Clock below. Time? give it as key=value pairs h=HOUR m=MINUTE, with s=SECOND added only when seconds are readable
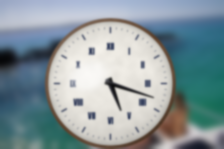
h=5 m=18
